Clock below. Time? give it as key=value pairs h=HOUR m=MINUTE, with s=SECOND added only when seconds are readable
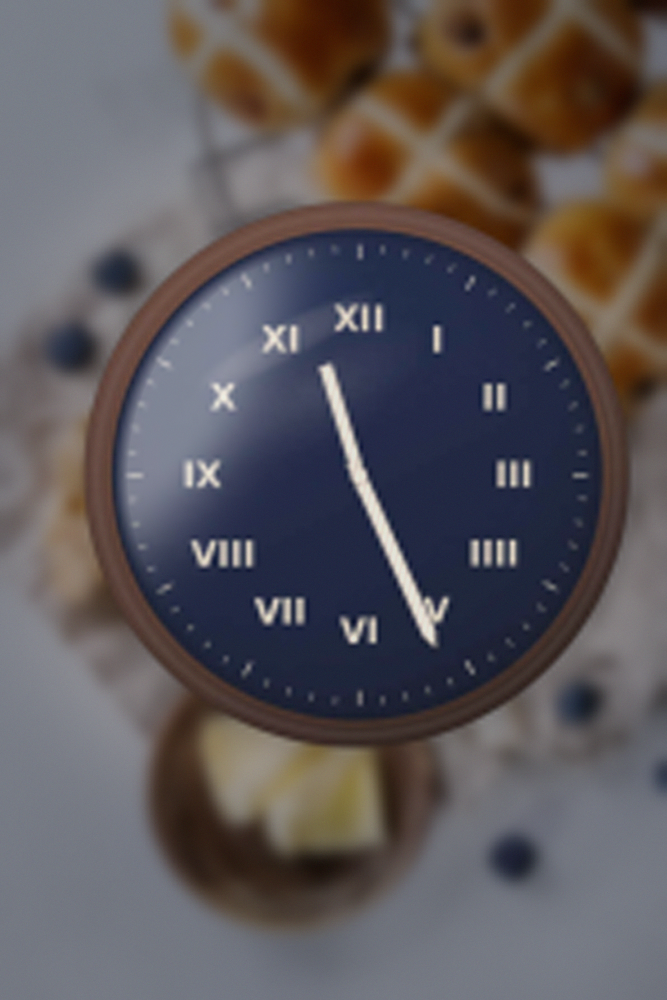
h=11 m=26
